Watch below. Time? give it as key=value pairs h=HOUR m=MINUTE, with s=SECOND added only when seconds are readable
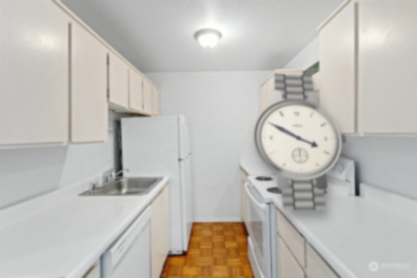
h=3 m=50
